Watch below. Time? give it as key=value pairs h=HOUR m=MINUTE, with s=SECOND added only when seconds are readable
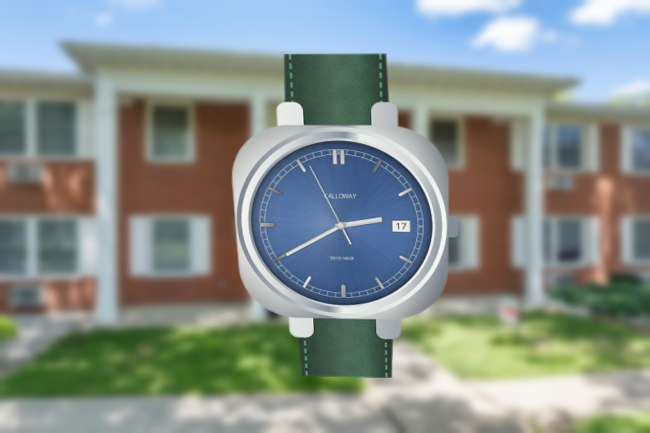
h=2 m=39 s=56
